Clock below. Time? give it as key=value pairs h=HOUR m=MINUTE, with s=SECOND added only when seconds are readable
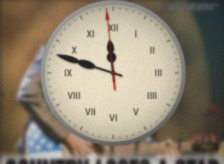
h=11 m=47 s=59
